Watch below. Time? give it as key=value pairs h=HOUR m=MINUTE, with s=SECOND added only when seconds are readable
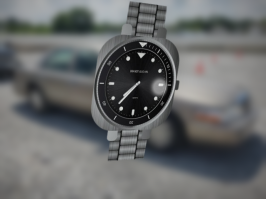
h=7 m=37
